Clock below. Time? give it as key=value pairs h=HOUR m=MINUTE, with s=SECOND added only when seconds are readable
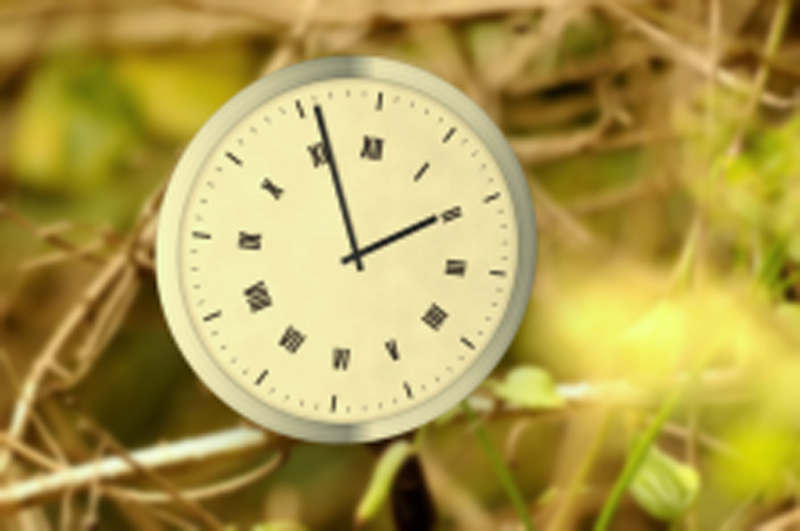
h=1 m=56
